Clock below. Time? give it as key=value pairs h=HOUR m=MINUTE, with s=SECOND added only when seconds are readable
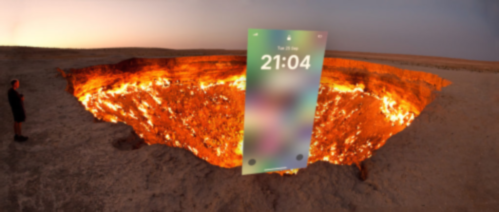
h=21 m=4
